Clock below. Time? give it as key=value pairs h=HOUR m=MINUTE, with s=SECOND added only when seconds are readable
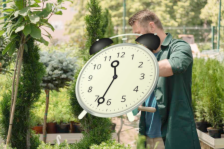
h=11 m=33
